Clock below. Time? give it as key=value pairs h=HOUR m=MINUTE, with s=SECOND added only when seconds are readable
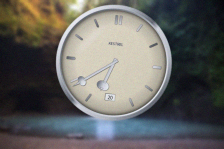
h=6 m=39
